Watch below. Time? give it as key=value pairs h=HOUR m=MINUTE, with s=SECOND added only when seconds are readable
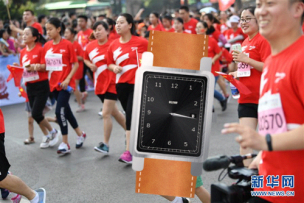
h=3 m=16
